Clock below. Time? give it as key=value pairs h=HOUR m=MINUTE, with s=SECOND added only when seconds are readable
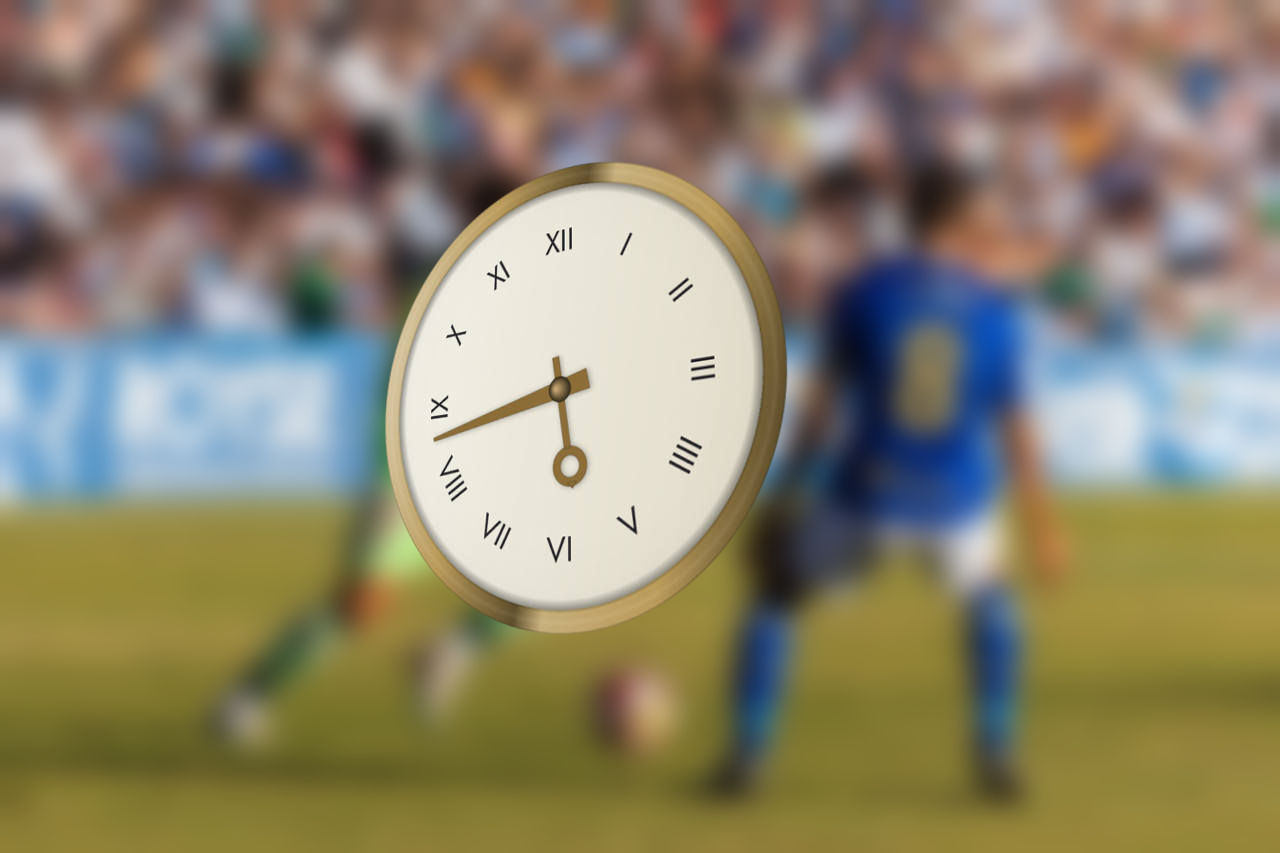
h=5 m=43
